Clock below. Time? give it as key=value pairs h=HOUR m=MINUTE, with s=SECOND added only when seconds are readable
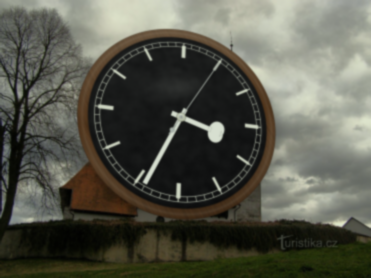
h=3 m=34 s=5
